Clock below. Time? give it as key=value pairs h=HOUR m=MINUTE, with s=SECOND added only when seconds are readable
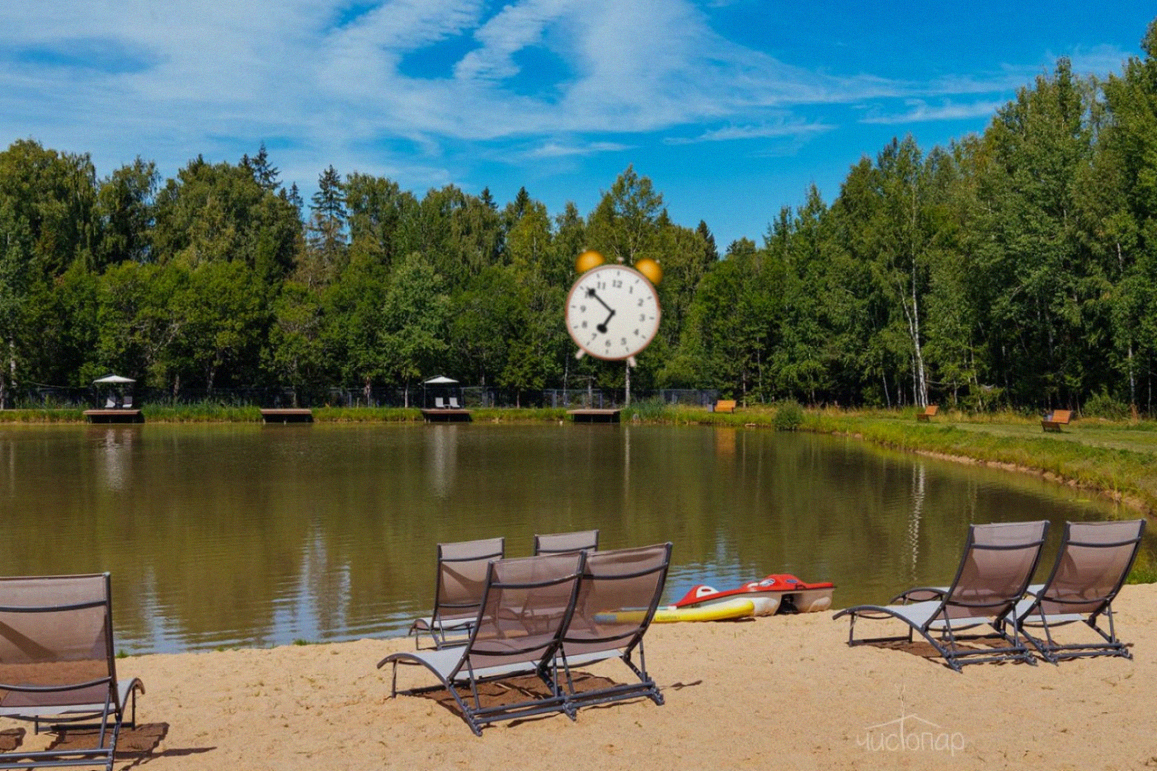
h=6 m=51
